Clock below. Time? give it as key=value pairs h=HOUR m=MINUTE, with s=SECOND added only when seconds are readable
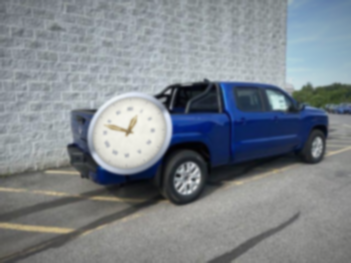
h=12 m=48
